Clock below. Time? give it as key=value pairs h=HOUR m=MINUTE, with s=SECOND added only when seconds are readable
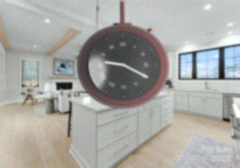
h=9 m=20
